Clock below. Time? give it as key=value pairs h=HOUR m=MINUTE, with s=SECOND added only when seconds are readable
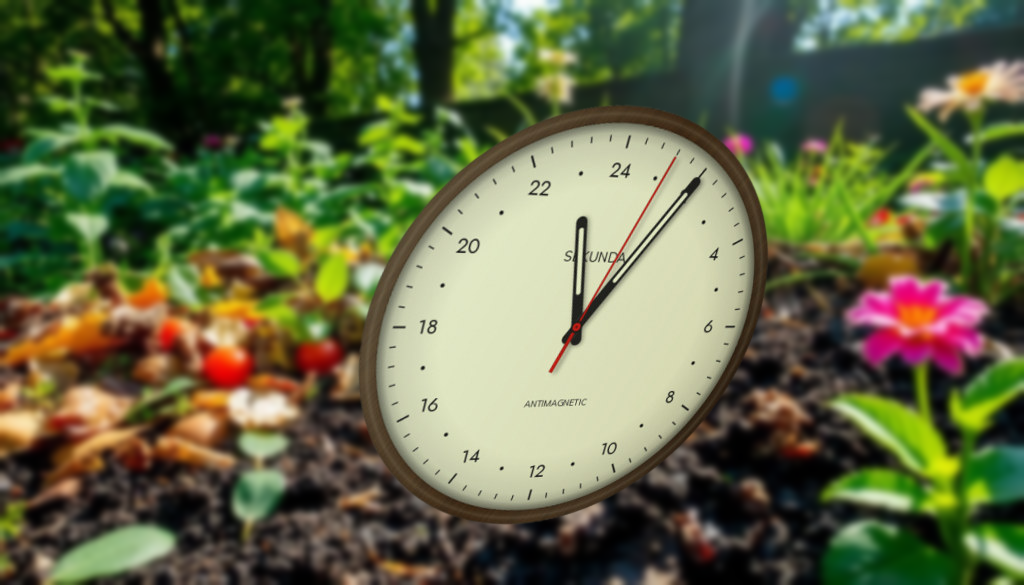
h=23 m=5 s=3
